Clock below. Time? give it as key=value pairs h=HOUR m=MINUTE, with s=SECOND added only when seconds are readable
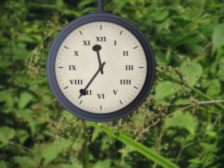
h=11 m=36
